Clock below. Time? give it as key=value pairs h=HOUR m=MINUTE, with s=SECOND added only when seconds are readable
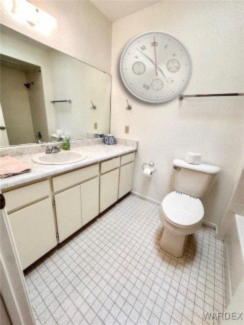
h=4 m=53
